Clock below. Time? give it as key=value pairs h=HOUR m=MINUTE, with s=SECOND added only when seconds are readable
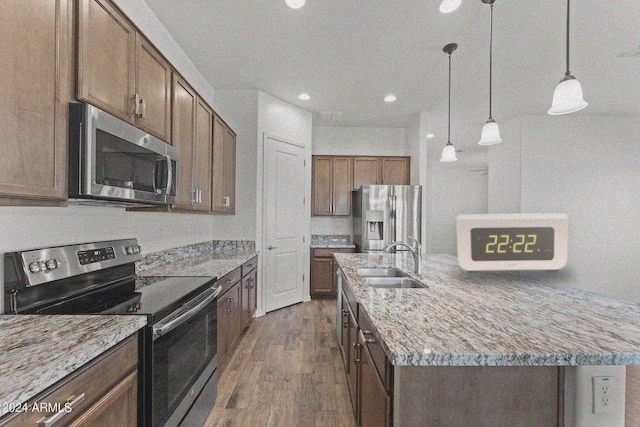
h=22 m=22
